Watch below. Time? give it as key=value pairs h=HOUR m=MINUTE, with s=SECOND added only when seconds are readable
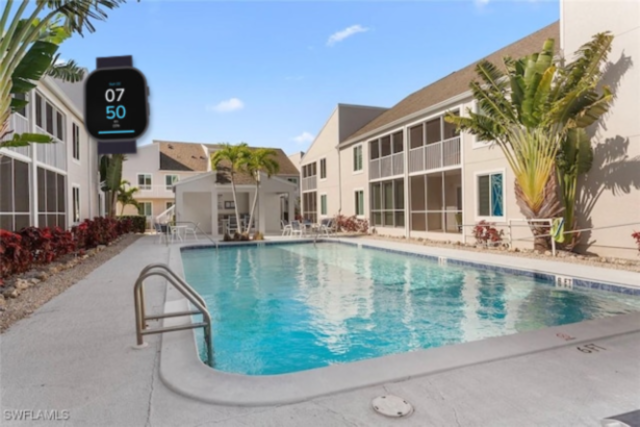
h=7 m=50
